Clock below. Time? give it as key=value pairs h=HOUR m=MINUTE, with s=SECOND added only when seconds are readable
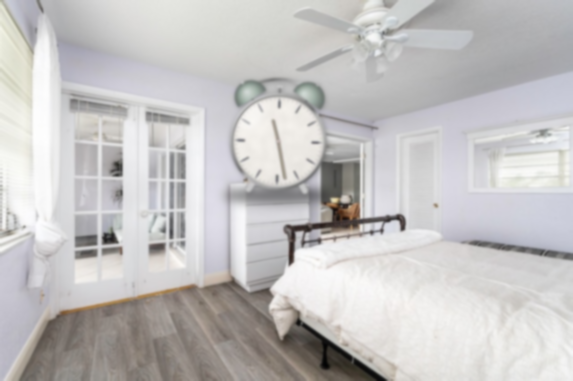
h=11 m=28
